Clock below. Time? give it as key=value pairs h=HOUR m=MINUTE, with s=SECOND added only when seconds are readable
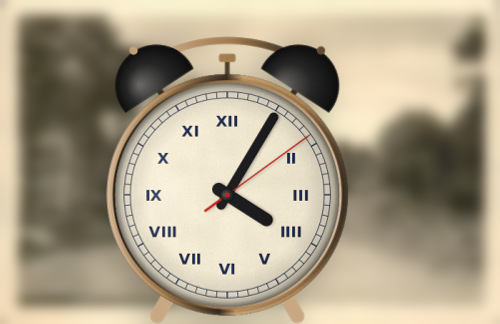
h=4 m=5 s=9
